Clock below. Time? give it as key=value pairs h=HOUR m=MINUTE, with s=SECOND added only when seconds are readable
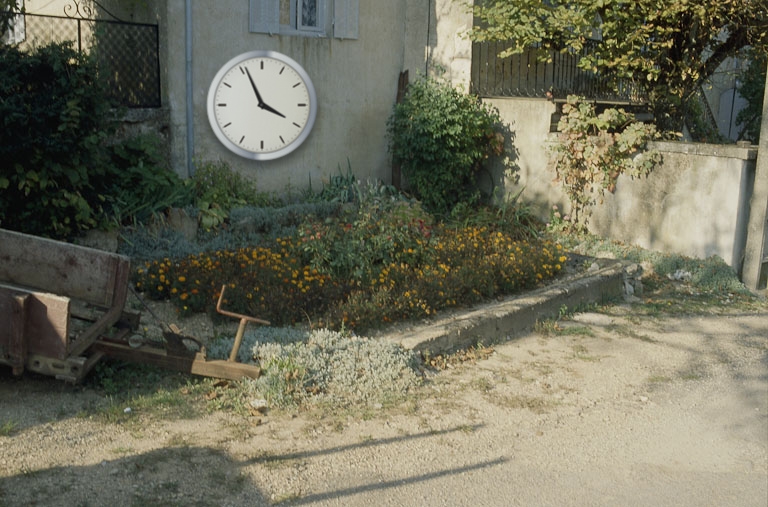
h=3 m=56
